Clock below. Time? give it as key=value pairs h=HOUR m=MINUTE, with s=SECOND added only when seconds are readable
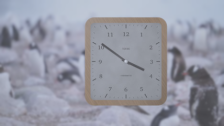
h=3 m=51
